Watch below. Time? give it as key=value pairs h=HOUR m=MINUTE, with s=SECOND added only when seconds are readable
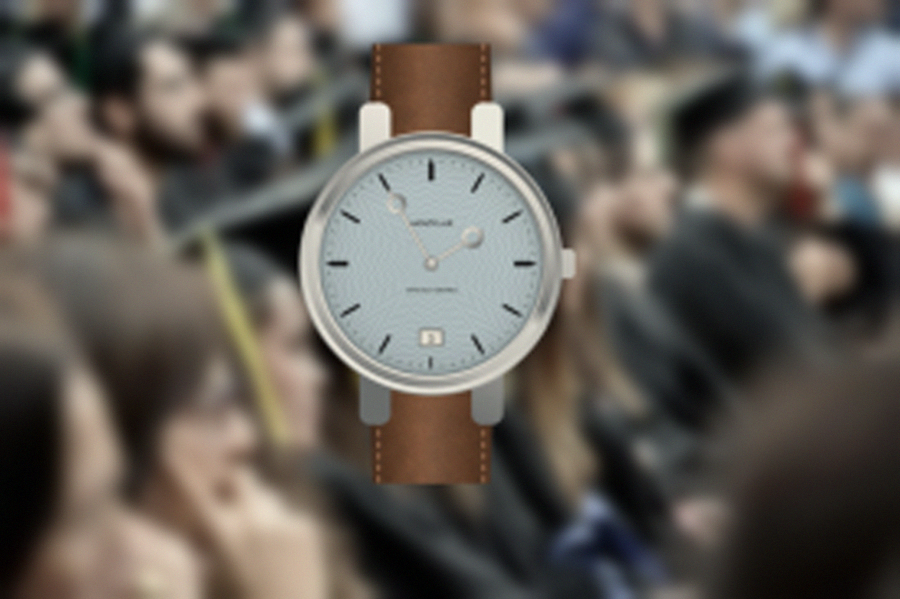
h=1 m=55
